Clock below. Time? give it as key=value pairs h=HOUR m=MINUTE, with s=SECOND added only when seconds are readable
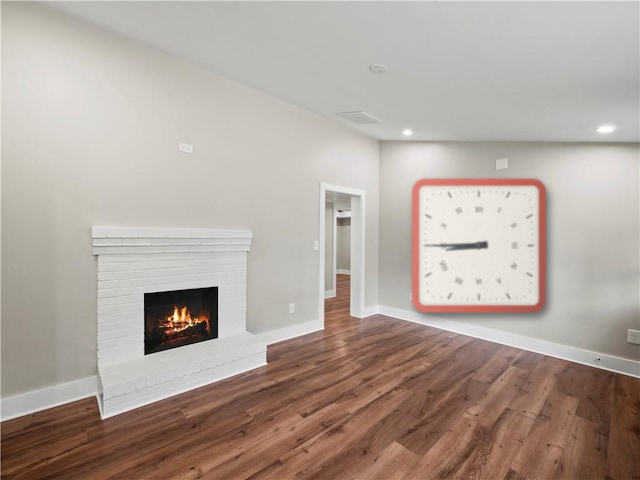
h=8 m=45
